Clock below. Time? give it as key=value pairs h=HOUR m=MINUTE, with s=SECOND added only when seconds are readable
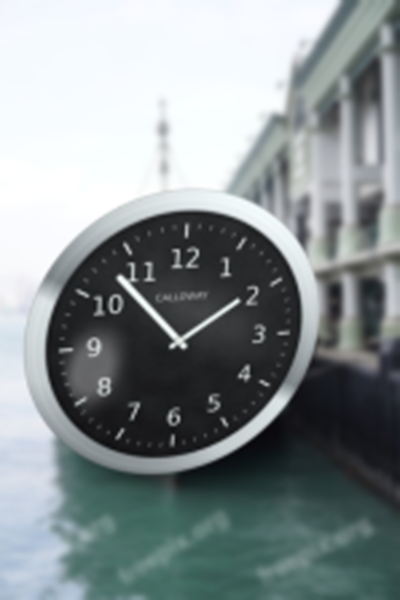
h=1 m=53
